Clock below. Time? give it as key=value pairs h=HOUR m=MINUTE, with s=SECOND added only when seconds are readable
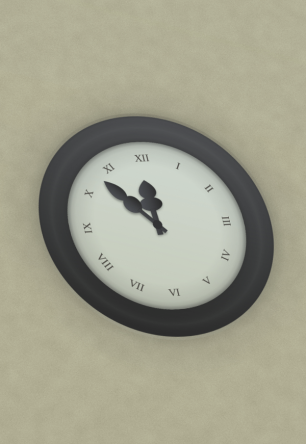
h=11 m=53
